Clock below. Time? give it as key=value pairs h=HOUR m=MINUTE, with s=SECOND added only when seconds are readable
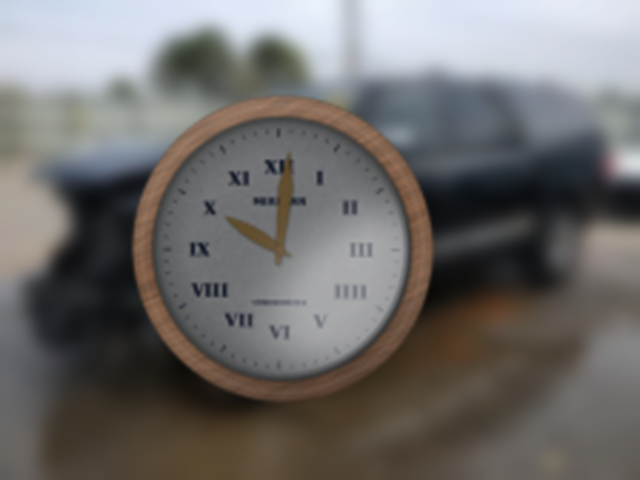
h=10 m=1
